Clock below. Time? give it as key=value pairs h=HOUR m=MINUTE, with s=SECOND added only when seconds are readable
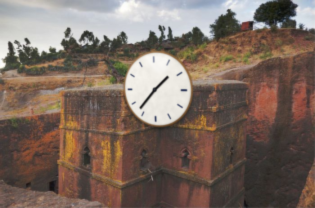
h=1 m=37
